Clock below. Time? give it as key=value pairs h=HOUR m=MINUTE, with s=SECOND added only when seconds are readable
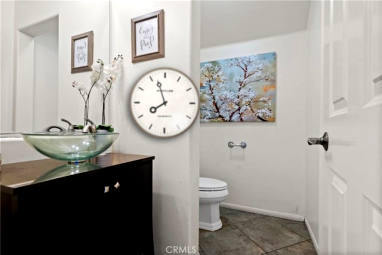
h=7 m=57
